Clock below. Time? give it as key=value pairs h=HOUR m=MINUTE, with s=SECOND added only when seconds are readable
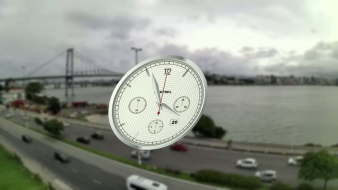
h=3 m=56
